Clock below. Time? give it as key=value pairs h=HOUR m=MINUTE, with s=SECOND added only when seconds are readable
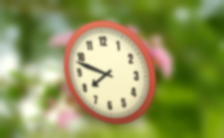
h=7 m=48
